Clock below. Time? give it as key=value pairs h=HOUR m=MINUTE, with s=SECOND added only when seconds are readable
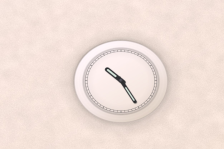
h=10 m=25
